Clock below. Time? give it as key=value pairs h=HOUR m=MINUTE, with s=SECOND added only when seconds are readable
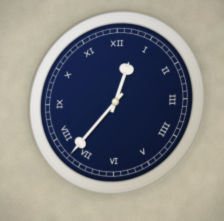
h=12 m=37
